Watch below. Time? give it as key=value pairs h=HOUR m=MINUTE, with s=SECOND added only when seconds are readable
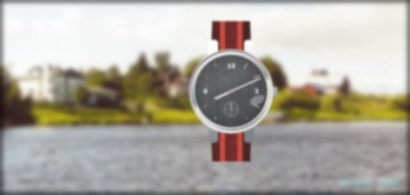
h=8 m=11
